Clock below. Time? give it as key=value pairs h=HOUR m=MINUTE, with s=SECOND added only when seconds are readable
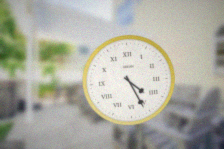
h=4 m=26
